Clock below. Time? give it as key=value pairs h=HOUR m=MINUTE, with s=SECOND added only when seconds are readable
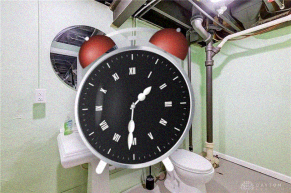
h=1 m=31
